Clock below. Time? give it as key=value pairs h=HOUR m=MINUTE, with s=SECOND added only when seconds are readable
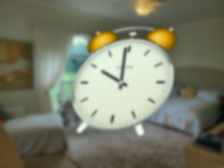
h=9 m=59
